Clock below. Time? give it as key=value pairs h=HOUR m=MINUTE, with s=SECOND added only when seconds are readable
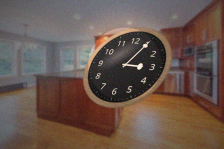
h=3 m=5
